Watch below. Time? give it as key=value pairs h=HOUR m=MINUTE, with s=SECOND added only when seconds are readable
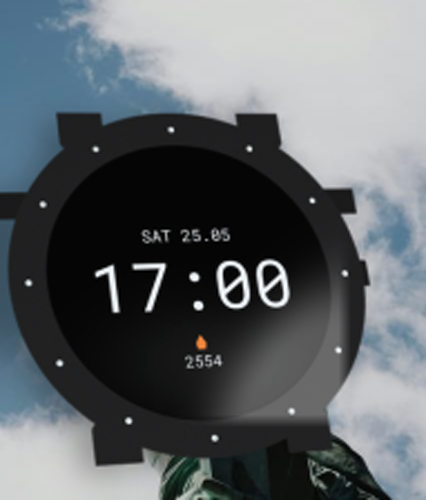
h=17 m=0
